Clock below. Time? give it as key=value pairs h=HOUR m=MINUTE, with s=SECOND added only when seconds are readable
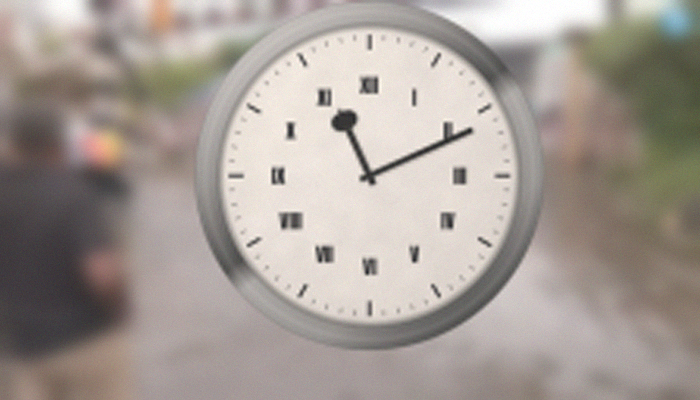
h=11 m=11
